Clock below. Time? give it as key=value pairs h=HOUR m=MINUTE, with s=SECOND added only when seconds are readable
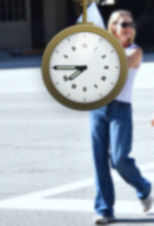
h=7 m=45
